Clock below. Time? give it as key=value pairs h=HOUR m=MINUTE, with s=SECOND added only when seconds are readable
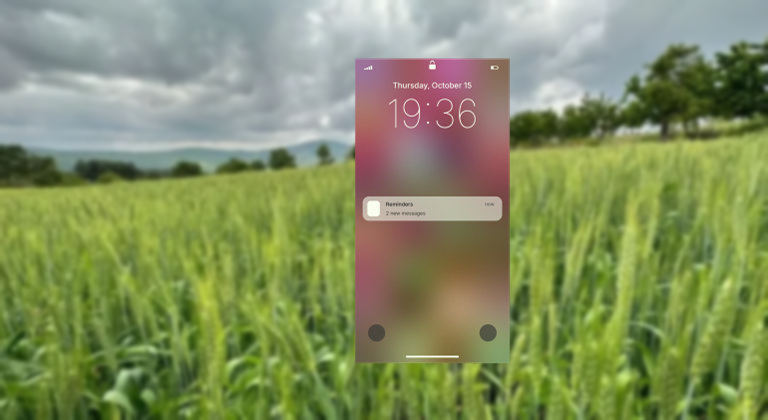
h=19 m=36
